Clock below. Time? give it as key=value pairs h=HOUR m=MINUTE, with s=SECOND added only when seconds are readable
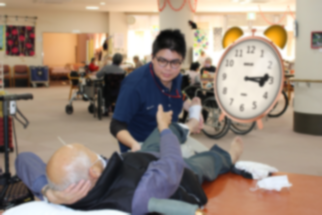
h=3 m=14
